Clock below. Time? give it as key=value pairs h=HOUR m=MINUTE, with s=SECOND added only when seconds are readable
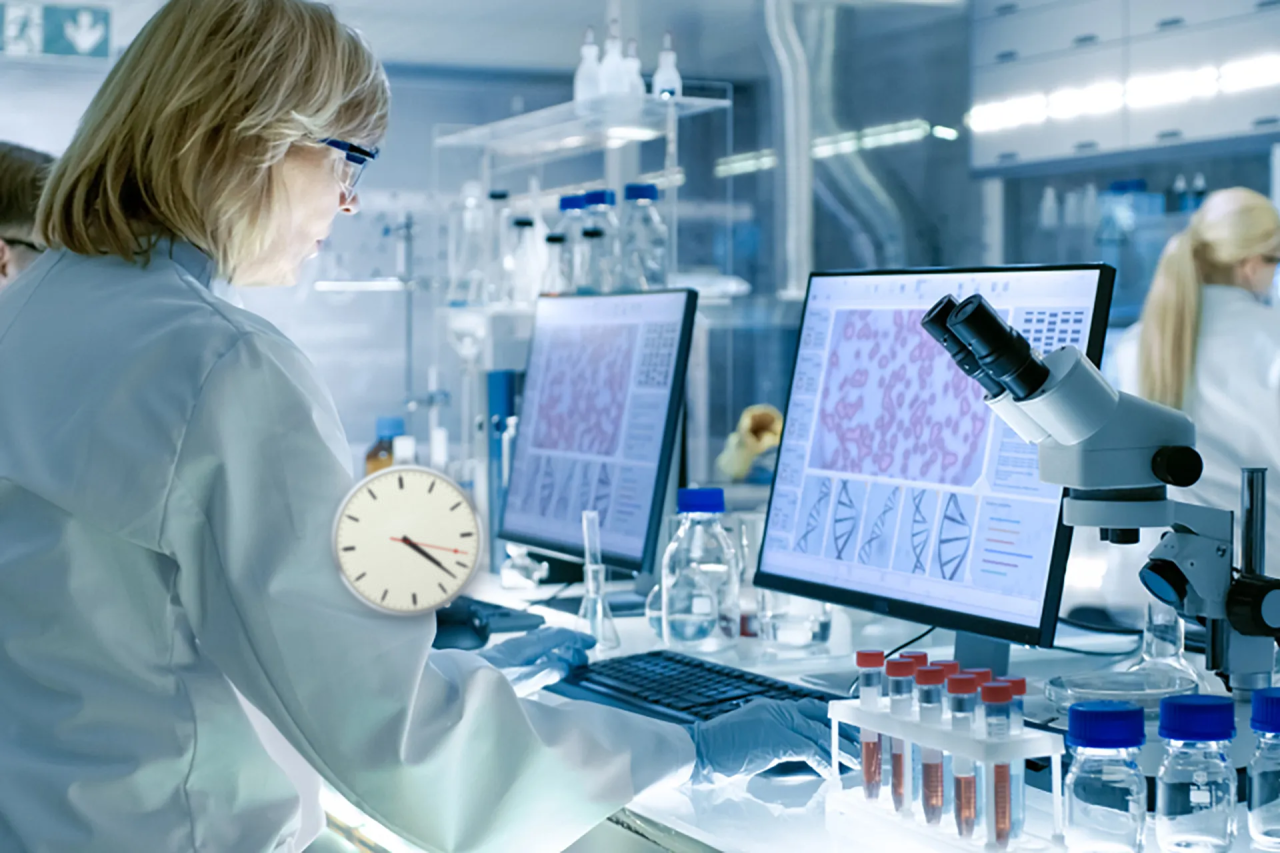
h=4 m=22 s=18
